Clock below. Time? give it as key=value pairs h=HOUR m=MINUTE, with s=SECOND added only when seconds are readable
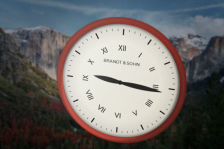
h=9 m=16
